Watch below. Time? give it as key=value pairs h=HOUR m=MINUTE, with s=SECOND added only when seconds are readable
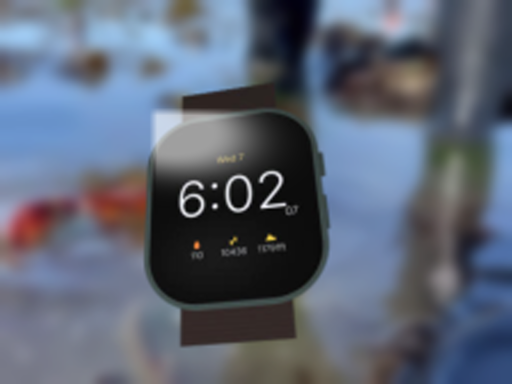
h=6 m=2
